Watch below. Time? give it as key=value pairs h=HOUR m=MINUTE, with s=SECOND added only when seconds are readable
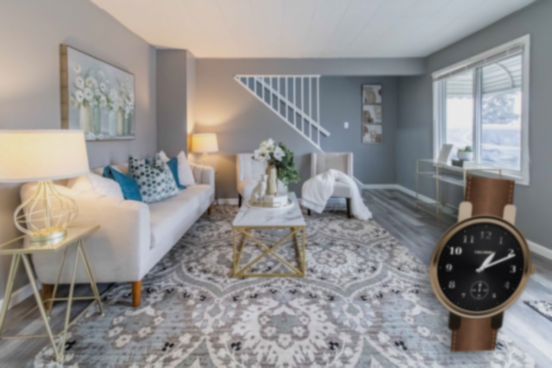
h=1 m=11
